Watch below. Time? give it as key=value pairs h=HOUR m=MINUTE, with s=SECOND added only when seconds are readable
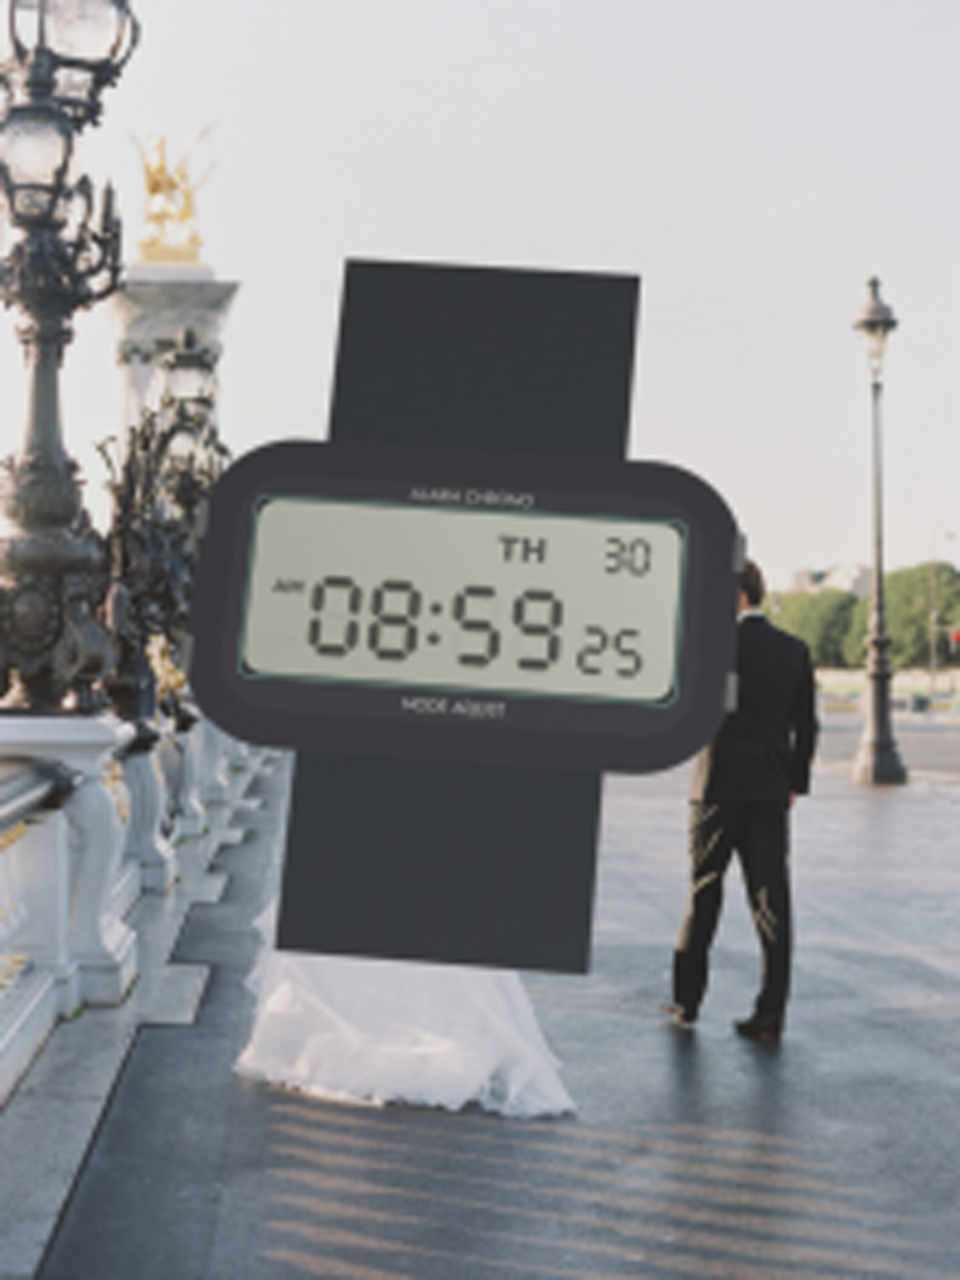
h=8 m=59 s=25
